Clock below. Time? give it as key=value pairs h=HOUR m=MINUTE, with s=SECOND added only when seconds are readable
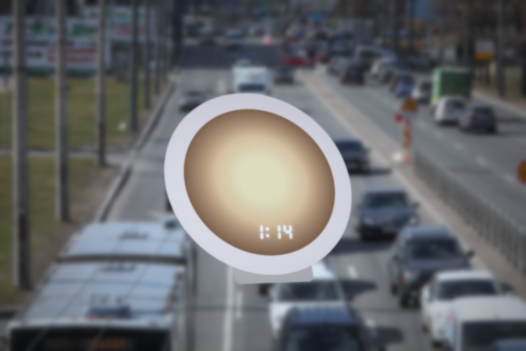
h=1 m=14
